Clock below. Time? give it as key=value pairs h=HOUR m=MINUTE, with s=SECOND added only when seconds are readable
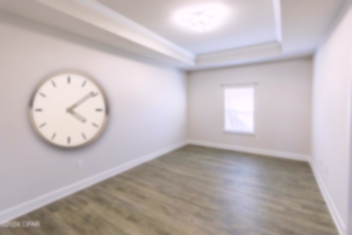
h=4 m=9
